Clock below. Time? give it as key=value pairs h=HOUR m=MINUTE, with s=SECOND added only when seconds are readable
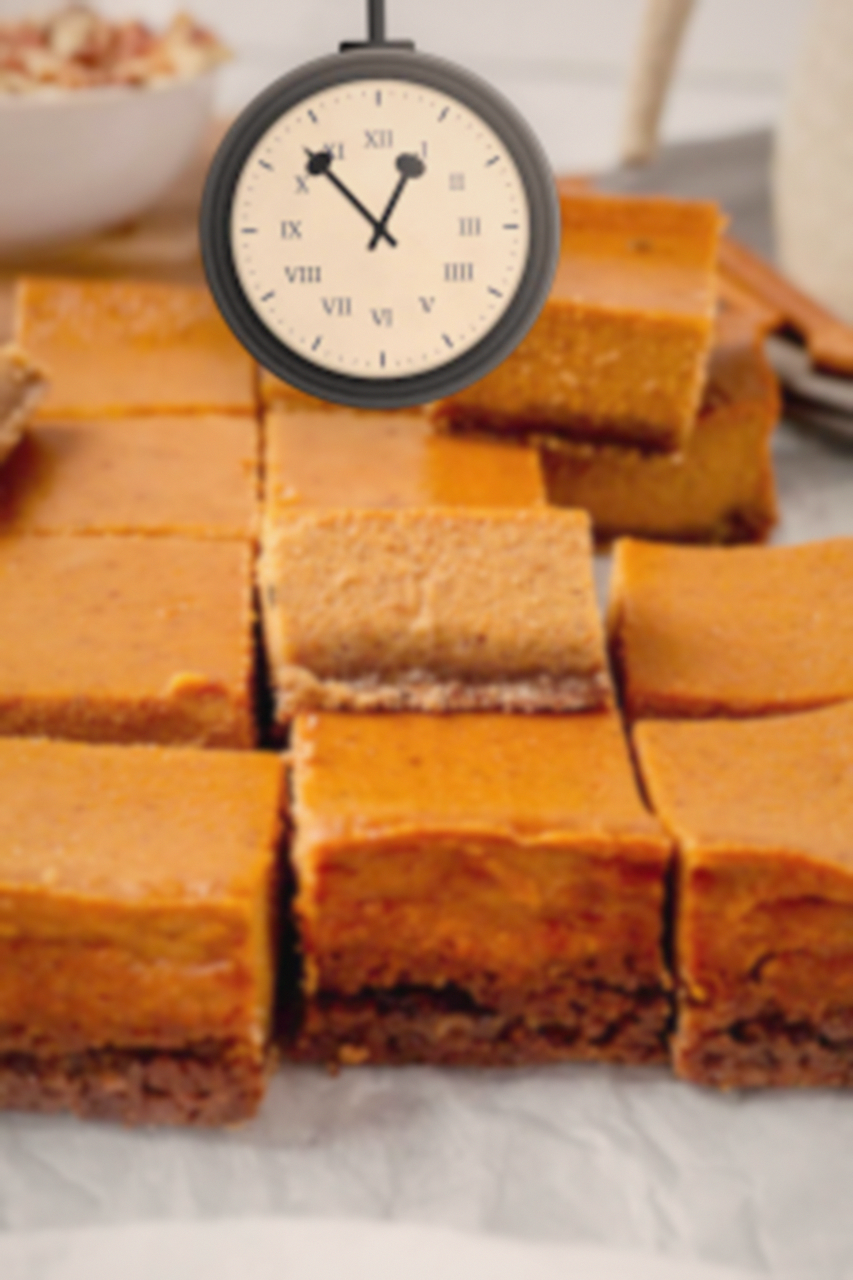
h=12 m=53
